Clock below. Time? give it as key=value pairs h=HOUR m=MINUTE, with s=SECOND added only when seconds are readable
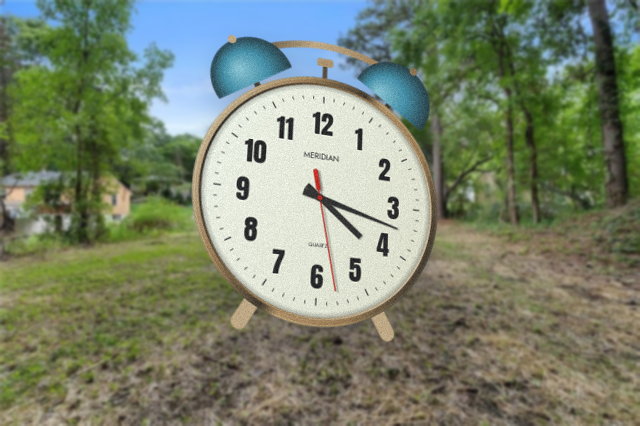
h=4 m=17 s=28
